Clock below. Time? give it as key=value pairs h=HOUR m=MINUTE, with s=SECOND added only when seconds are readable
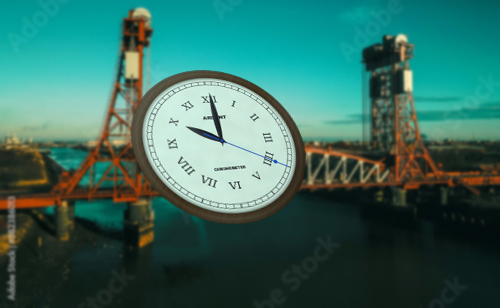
h=10 m=0 s=20
